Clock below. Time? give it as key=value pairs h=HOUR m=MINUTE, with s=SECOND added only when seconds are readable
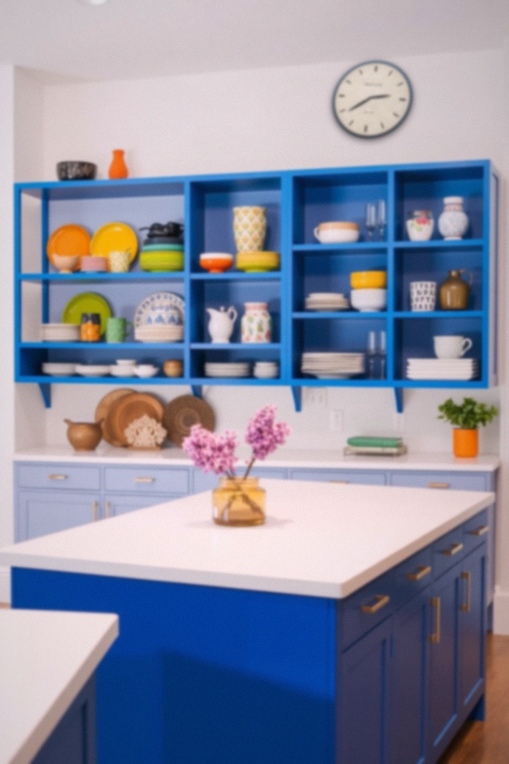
h=2 m=39
